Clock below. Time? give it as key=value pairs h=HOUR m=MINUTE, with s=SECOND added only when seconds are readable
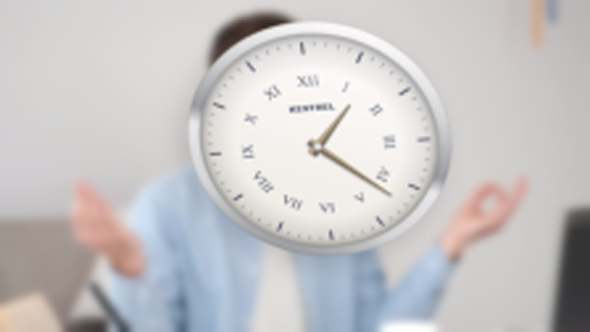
h=1 m=22
